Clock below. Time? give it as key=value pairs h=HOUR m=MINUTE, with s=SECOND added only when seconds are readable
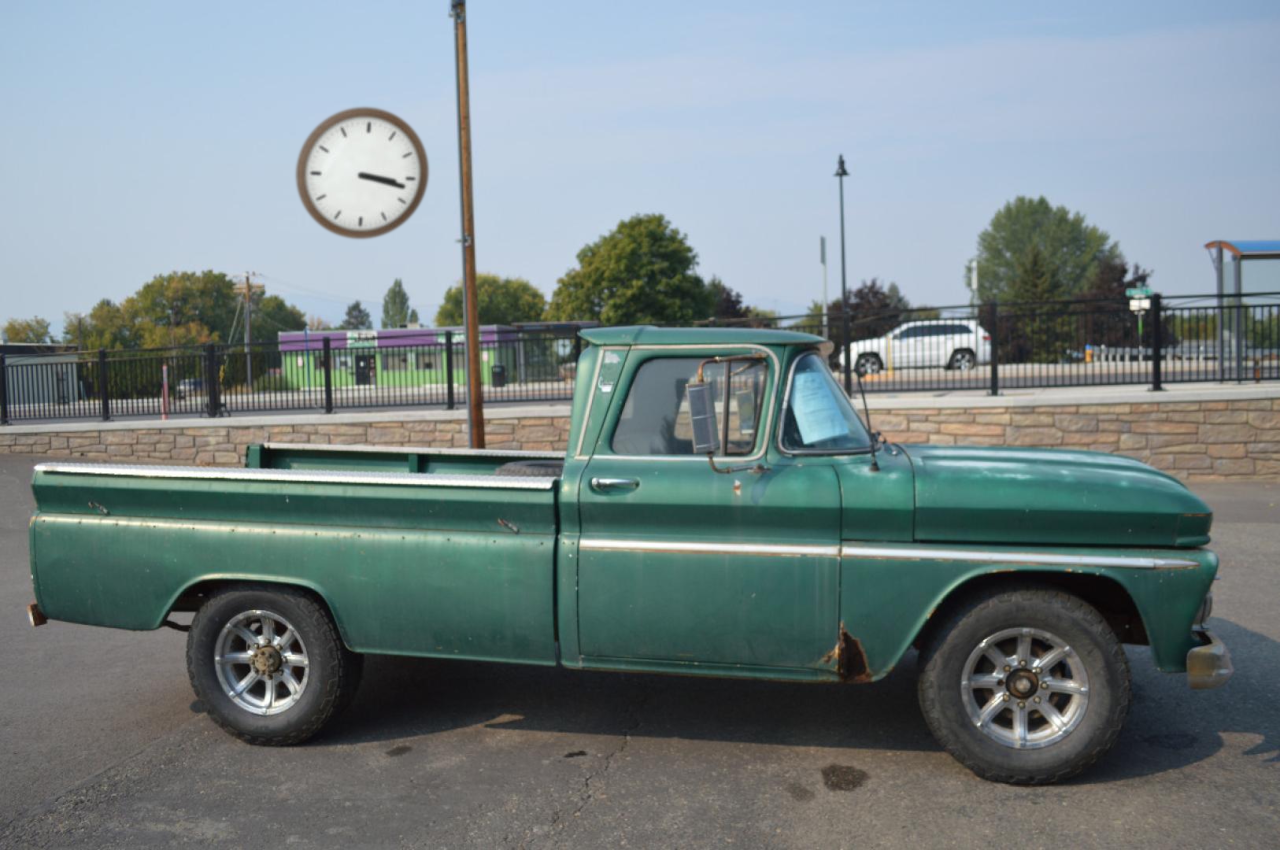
h=3 m=17
